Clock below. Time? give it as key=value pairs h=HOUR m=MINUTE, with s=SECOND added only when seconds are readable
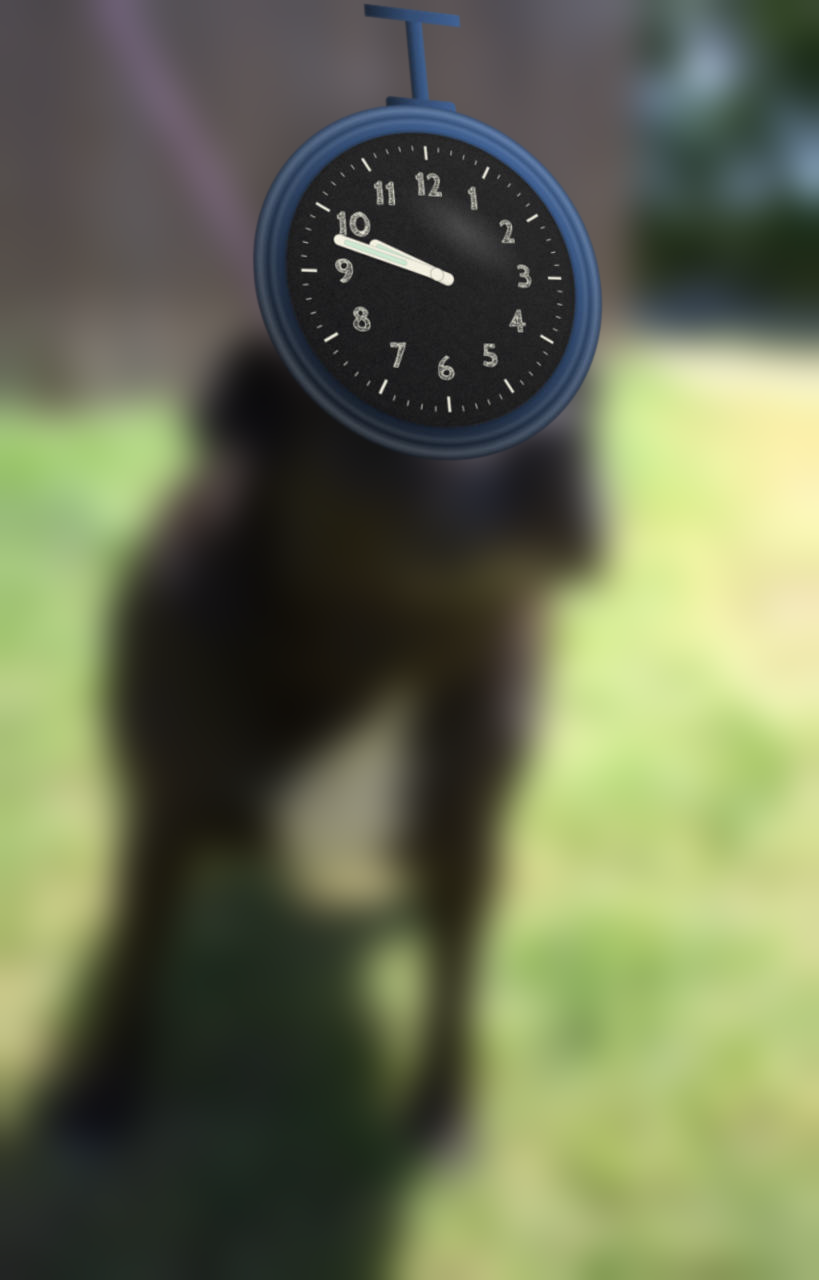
h=9 m=48
